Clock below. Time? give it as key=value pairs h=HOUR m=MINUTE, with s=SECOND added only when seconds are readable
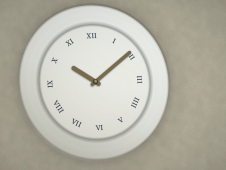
h=10 m=9
